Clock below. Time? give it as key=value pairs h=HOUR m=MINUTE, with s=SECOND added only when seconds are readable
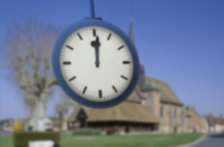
h=12 m=1
